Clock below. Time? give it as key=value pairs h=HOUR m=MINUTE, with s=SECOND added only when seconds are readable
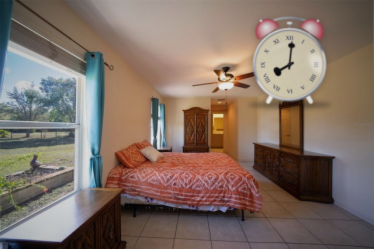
h=8 m=1
